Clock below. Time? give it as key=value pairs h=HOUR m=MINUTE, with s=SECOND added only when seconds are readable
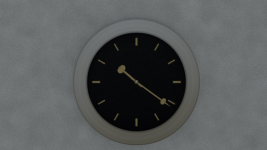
h=10 m=21
